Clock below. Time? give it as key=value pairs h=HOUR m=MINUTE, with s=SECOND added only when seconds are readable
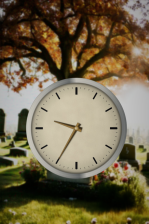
h=9 m=35
